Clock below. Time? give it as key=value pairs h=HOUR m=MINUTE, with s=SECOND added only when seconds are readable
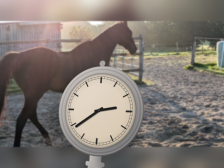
h=2 m=39
